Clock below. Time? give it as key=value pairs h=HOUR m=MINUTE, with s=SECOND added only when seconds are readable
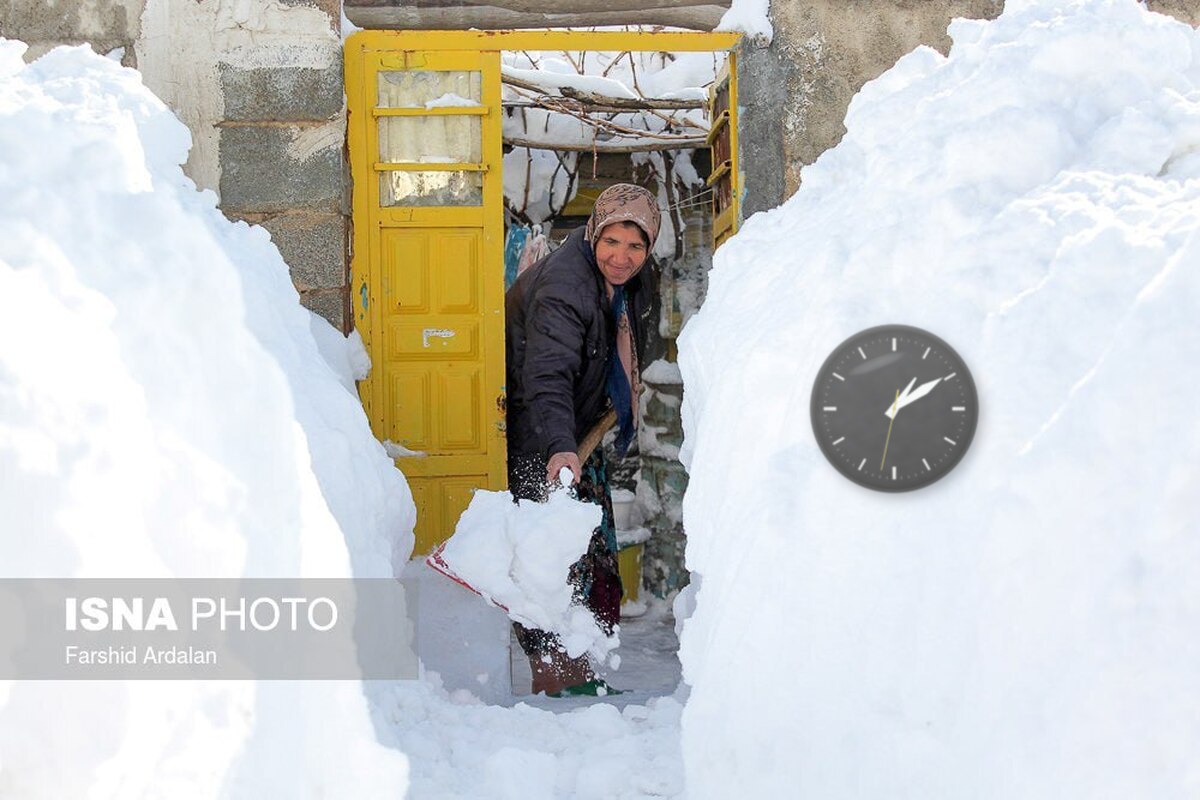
h=1 m=9 s=32
